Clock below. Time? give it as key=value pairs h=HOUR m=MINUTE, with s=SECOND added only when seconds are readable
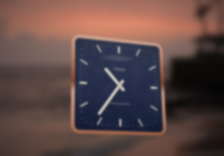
h=10 m=36
